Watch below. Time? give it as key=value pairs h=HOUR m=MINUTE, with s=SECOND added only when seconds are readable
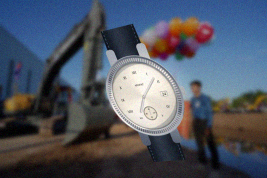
h=7 m=8
